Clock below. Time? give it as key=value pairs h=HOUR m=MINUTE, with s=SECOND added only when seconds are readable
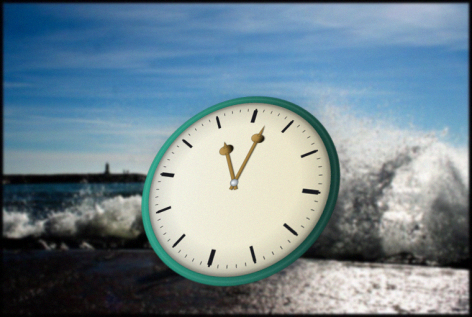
h=11 m=2
